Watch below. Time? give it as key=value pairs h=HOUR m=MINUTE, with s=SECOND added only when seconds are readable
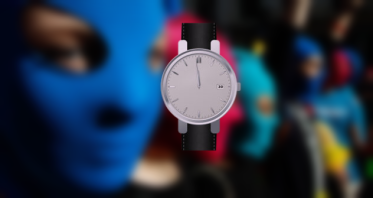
h=11 m=59
